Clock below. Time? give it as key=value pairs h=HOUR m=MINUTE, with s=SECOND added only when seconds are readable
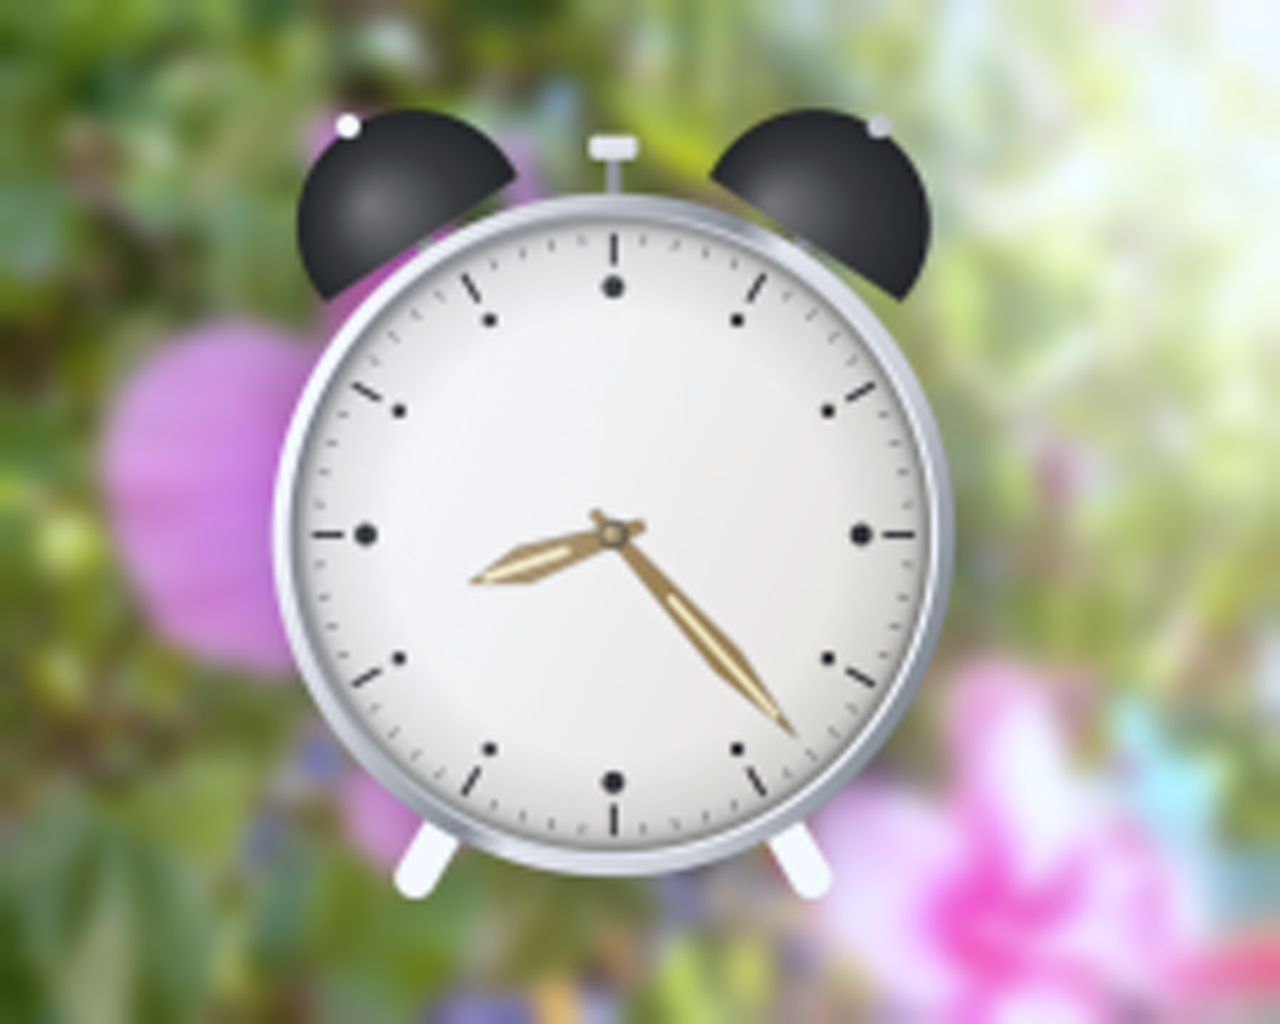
h=8 m=23
